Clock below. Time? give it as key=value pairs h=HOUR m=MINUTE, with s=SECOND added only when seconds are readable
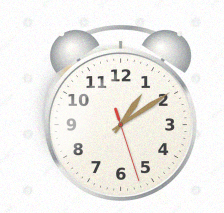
h=1 m=9 s=27
